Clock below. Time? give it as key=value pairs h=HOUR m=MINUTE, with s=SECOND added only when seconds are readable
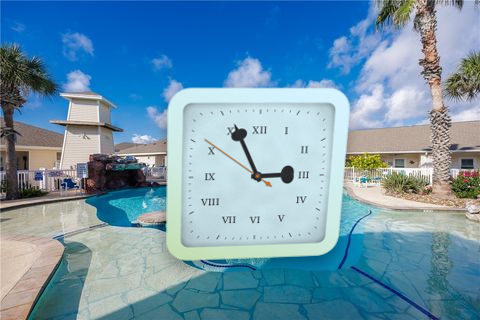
h=2 m=55 s=51
